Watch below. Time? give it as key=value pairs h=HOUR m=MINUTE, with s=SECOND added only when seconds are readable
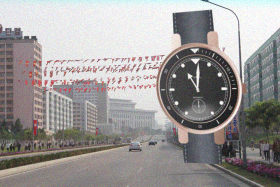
h=11 m=1
